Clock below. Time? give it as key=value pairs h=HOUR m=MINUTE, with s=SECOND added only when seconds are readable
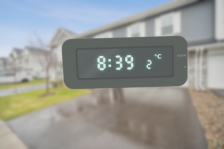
h=8 m=39
